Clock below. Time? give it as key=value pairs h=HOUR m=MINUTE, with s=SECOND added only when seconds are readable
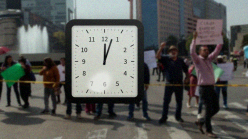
h=12 m=3
